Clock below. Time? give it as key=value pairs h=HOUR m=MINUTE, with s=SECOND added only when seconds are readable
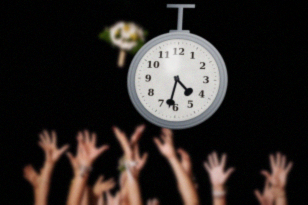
h=4 m=32
